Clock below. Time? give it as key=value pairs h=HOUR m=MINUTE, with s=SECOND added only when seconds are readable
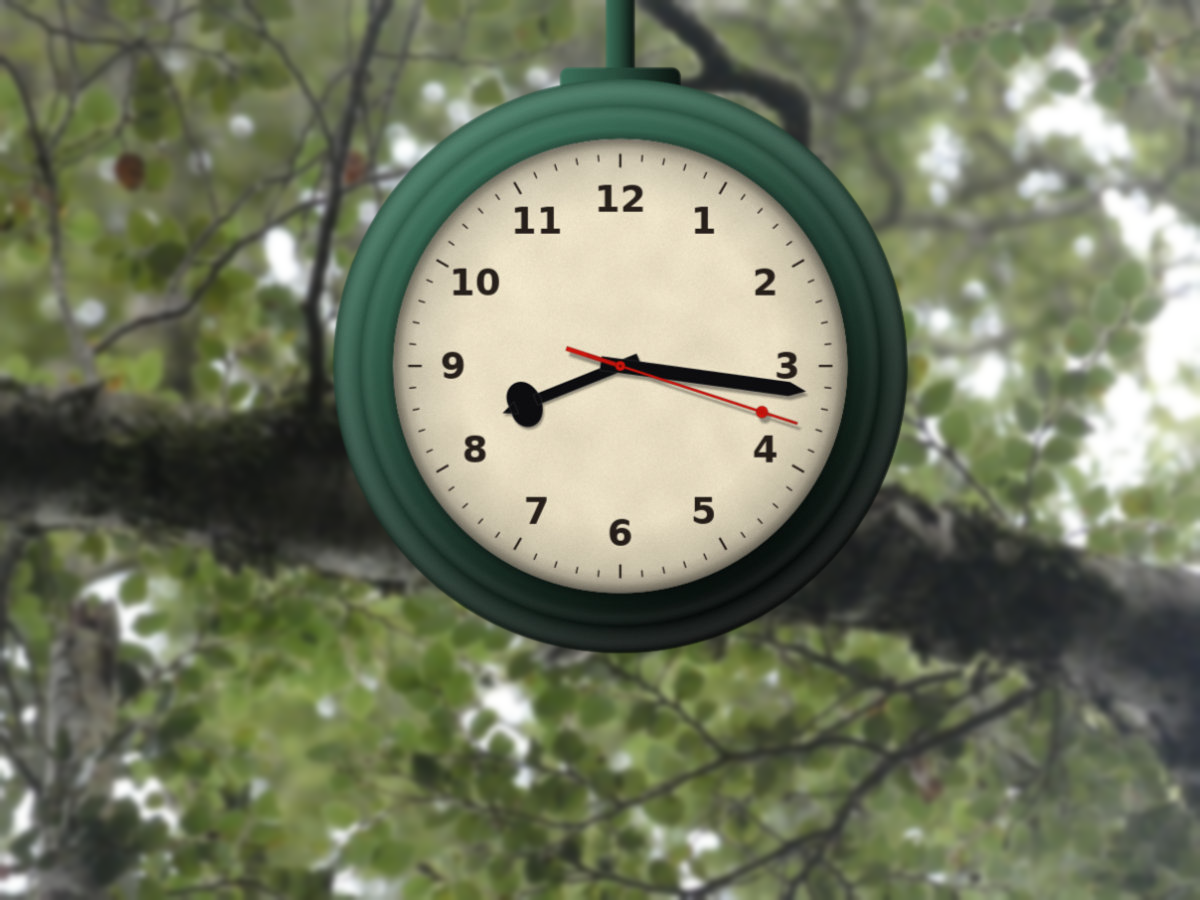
h=8 m=16 s=18
